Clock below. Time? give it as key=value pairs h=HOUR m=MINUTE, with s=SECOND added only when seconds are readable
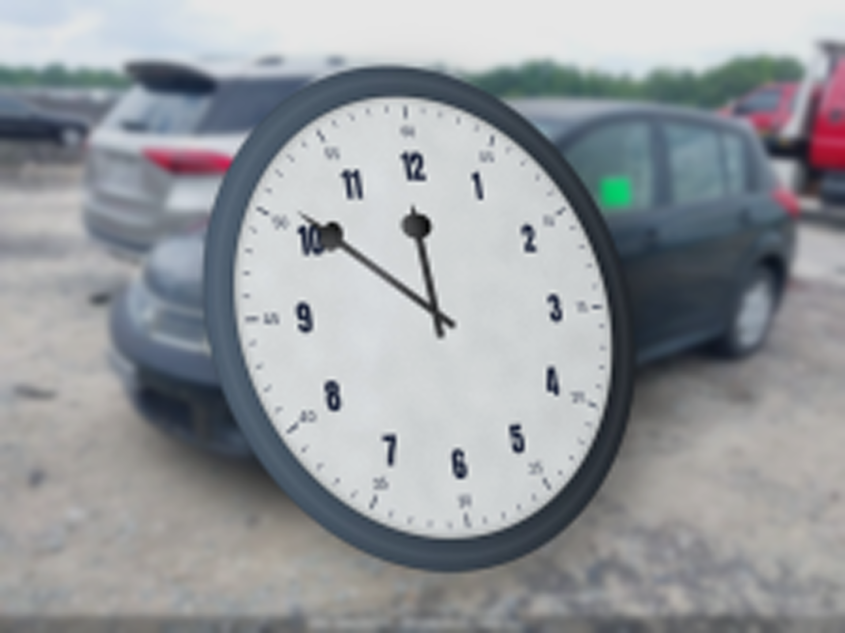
h=11 m=51
